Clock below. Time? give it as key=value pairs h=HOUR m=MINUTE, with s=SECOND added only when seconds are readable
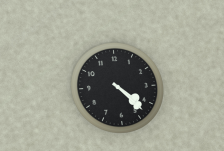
h=4 m=23
